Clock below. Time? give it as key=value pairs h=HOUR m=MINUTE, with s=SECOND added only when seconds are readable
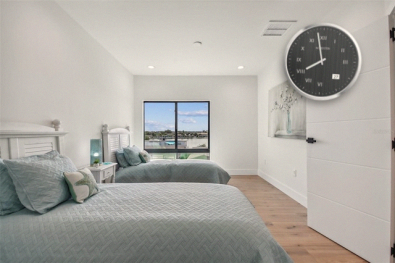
h=7 m=58
